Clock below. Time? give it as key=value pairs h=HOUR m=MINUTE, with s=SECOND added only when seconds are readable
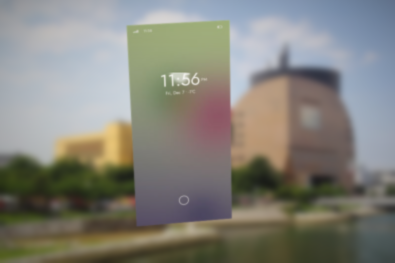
h=11 m=56
